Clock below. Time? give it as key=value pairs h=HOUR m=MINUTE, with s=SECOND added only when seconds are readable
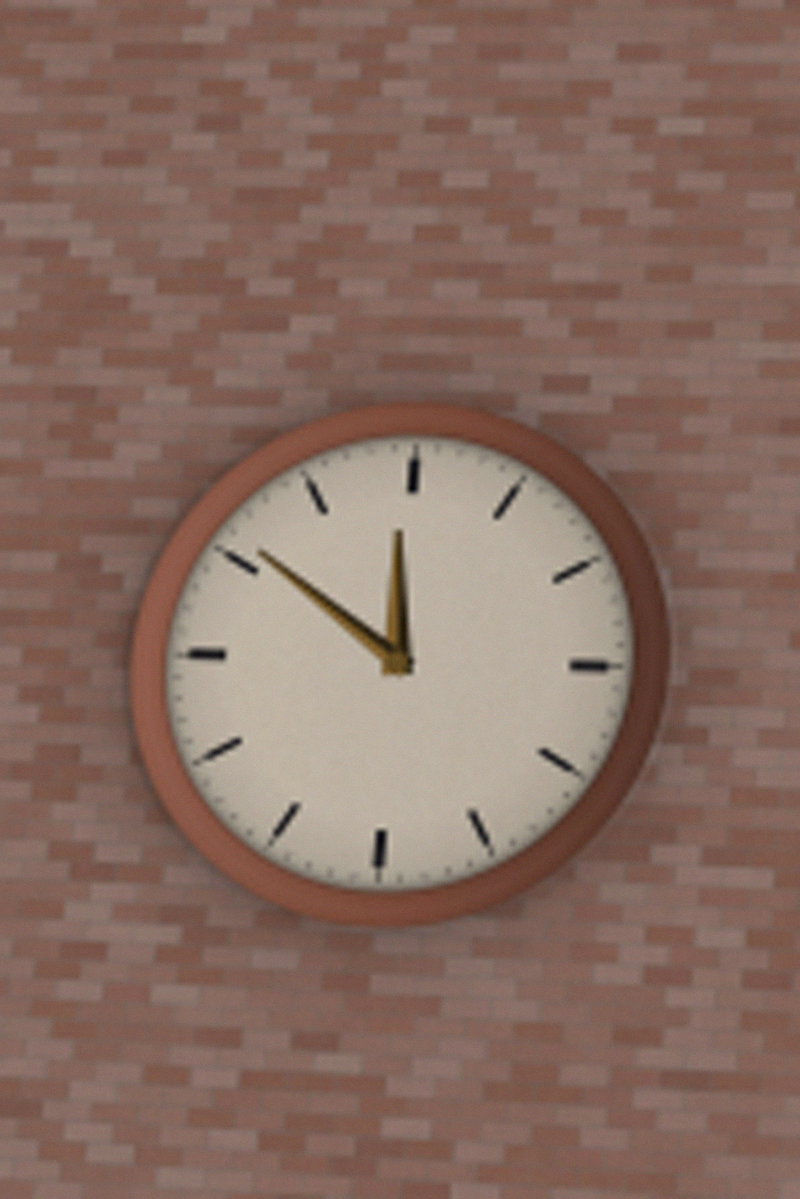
h=11 m=51
